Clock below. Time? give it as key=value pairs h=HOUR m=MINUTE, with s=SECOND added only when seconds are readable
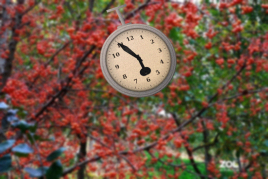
h=5 m=55
